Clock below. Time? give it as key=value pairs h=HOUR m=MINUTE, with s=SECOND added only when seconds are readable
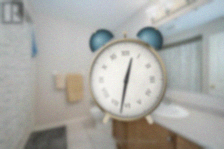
h=12 m=32
